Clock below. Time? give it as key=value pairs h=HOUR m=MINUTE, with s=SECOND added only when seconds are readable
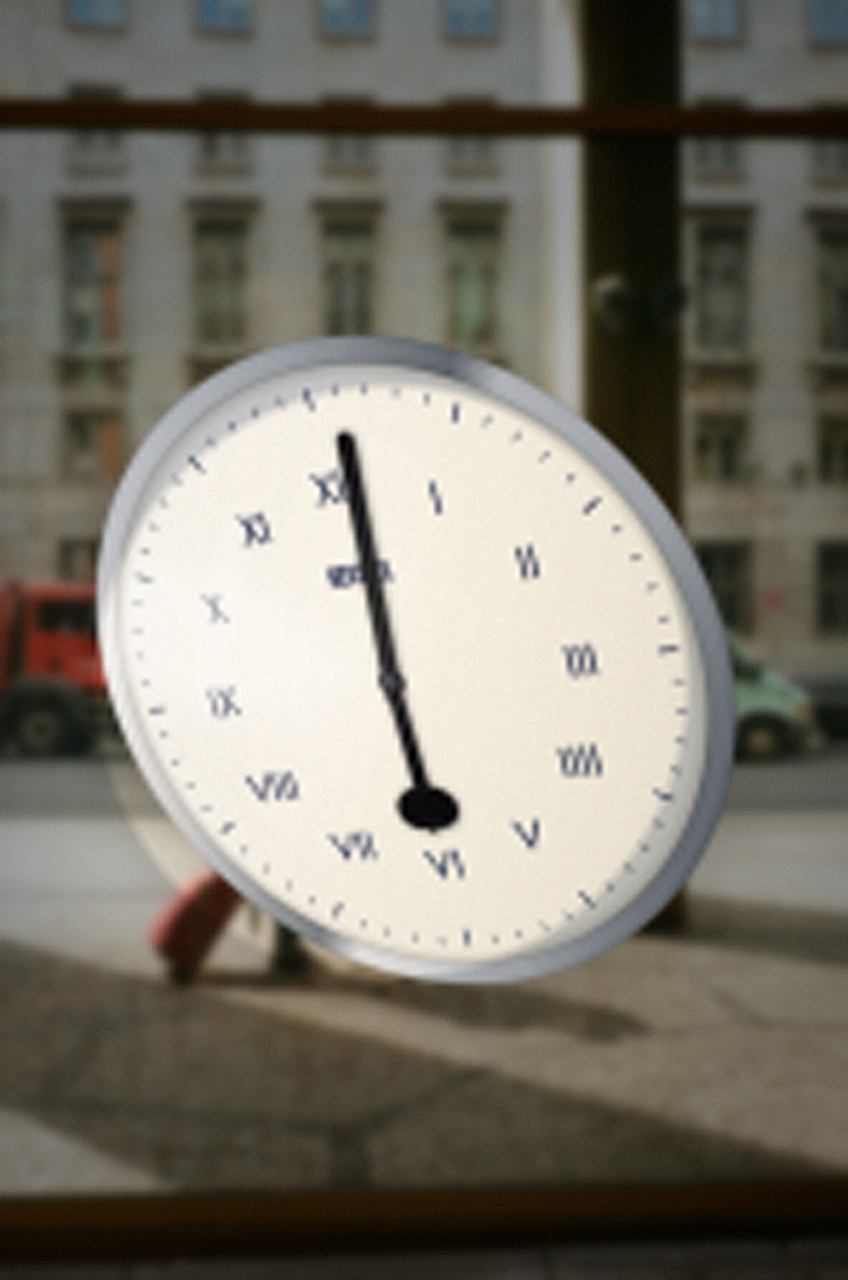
h=6 m=1
